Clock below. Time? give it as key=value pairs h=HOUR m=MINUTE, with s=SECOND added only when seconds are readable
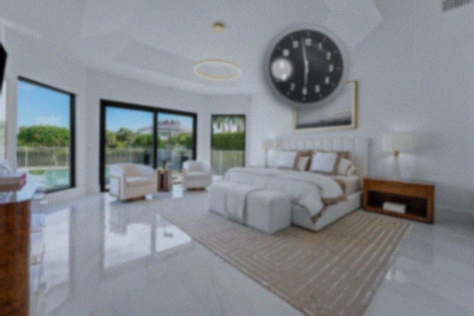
h=5 m=58
